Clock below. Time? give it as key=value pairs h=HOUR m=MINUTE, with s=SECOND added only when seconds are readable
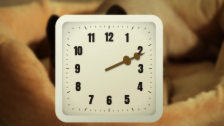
h=2 m=11
